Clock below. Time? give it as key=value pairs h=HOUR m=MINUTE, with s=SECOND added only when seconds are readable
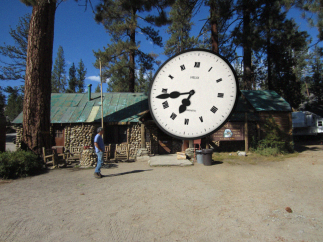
h=6 m=43
